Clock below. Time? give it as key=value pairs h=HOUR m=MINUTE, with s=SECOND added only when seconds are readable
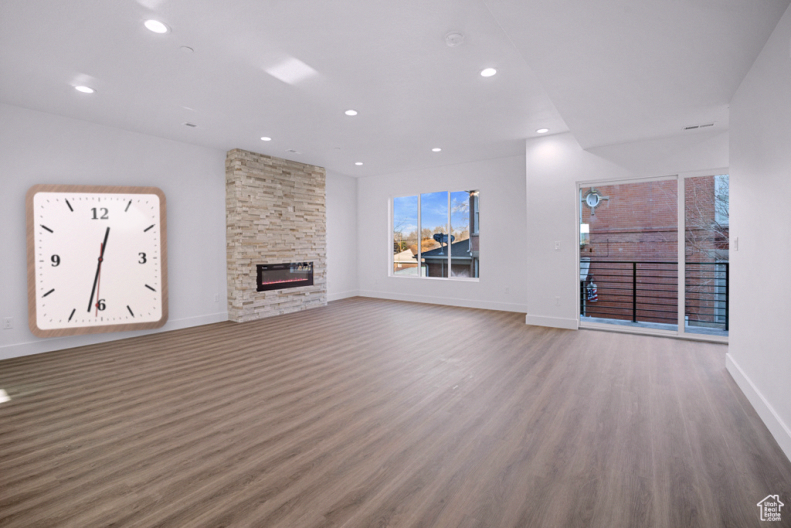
h=12 m=32 s=31
